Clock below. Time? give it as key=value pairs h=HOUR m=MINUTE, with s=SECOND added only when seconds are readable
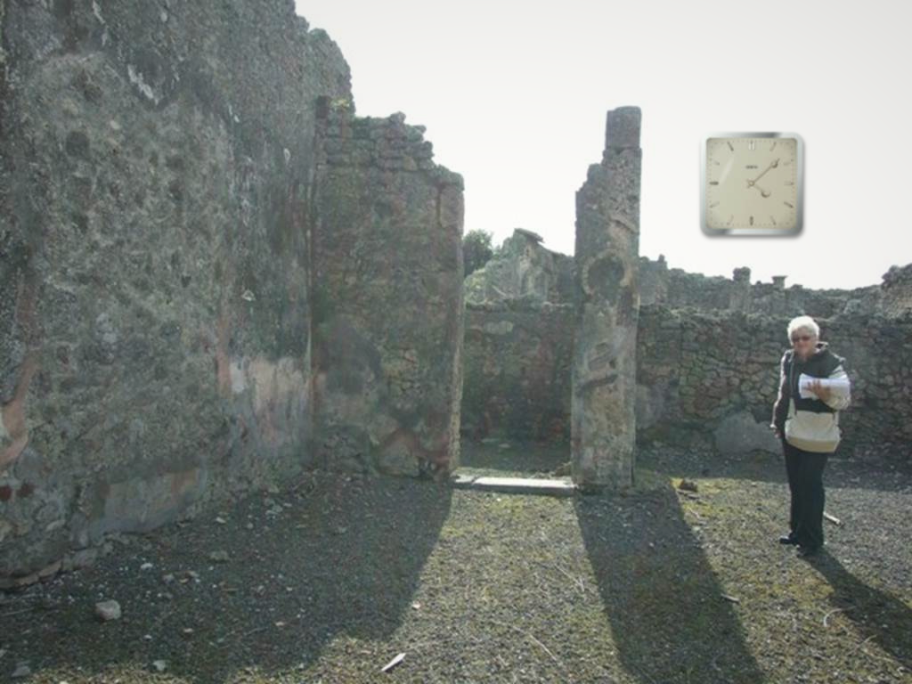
h=4 m=8
